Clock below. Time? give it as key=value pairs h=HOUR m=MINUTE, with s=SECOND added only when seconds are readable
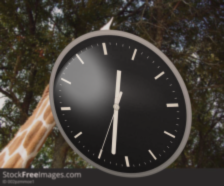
h=12 m=32 s=35
